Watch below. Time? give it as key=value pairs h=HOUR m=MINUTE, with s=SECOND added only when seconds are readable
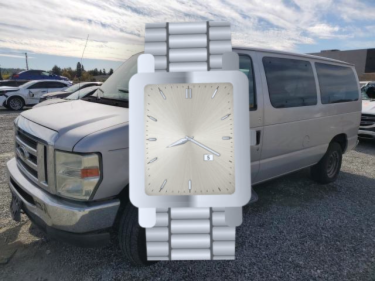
h=8 m=20
